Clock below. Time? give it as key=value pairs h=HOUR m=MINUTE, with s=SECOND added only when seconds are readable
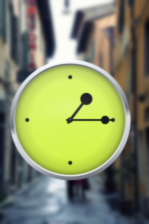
h=1 m=15
